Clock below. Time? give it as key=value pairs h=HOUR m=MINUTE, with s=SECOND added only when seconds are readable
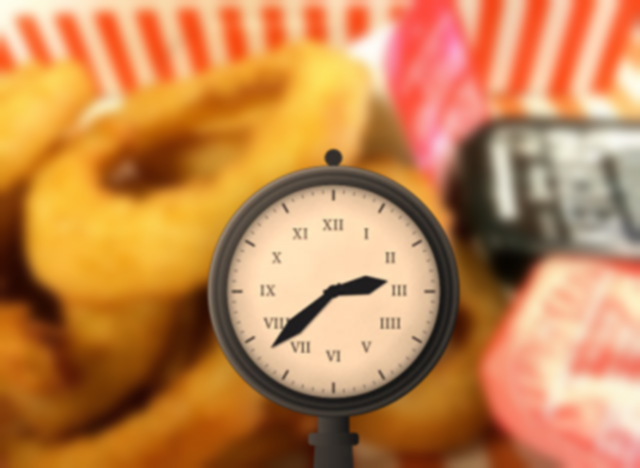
h=2 m=38
